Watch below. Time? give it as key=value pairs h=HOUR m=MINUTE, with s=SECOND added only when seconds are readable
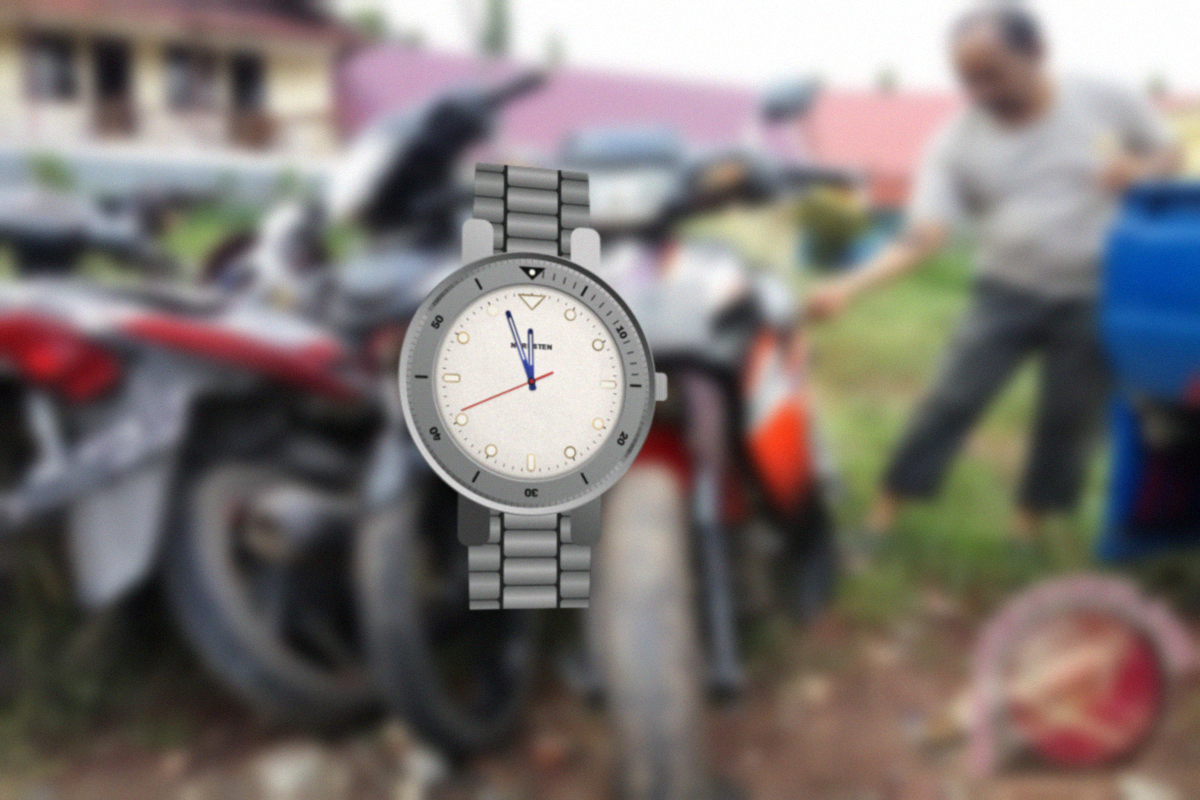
h=11 m=56 s=41
